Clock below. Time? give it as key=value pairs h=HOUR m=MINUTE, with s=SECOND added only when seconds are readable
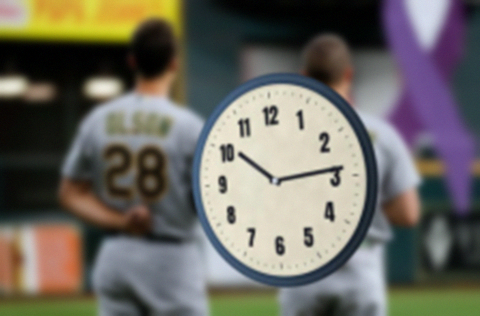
h=10 m=14
